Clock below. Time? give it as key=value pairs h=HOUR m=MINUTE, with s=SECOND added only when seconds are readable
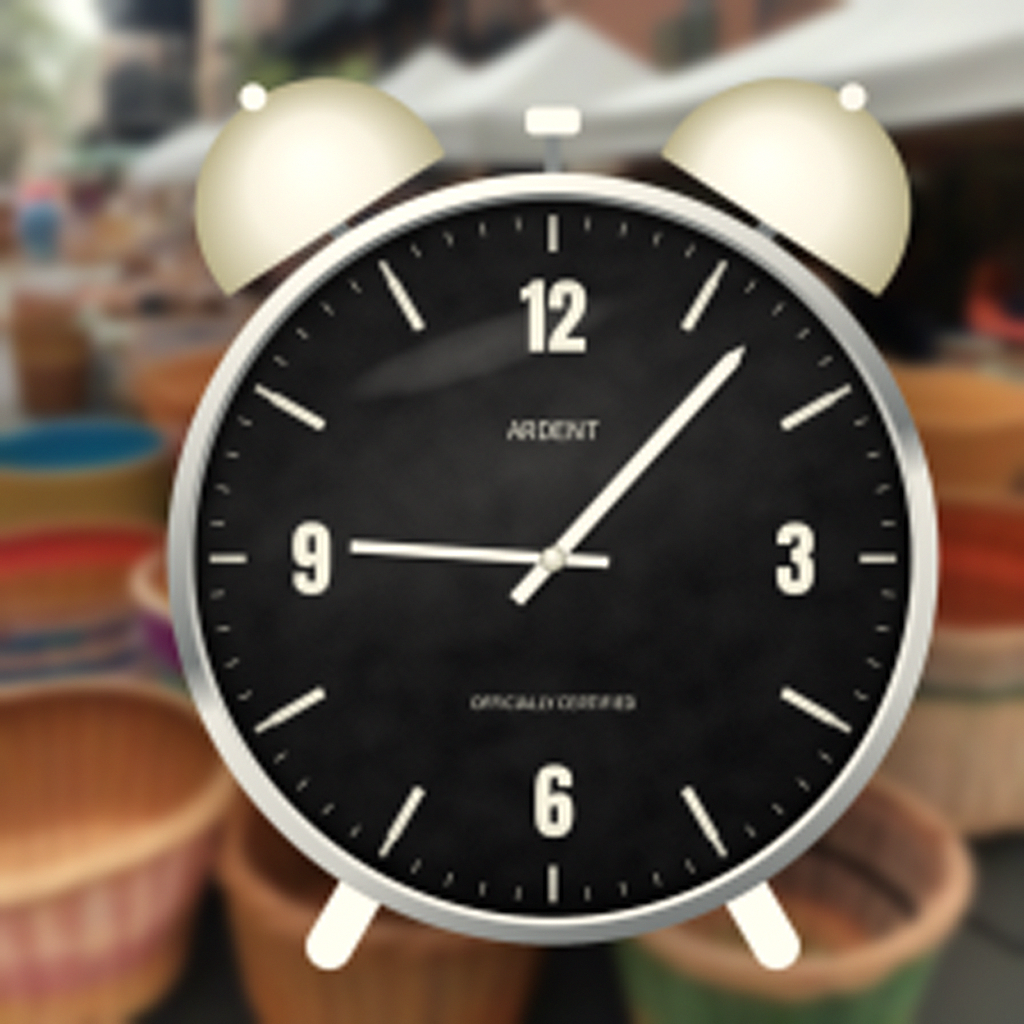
h=9 m=7
